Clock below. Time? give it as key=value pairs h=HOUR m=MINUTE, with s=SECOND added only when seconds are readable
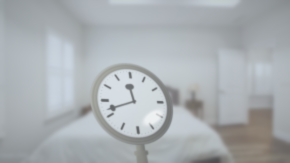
h=11 m=42
